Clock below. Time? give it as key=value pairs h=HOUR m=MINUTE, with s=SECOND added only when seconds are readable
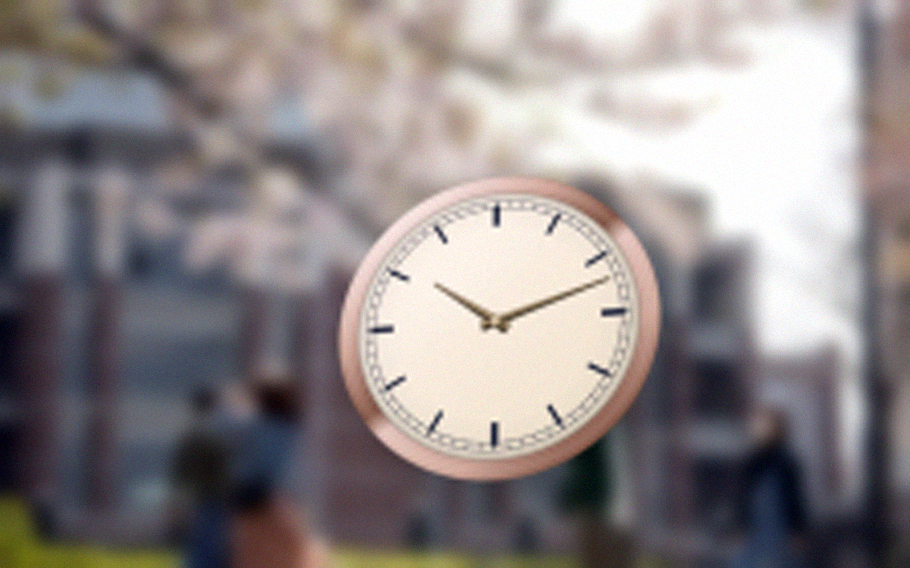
h=10 m=12
